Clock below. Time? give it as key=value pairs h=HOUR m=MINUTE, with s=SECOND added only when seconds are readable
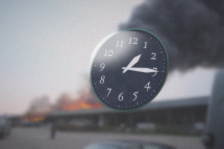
h=1 m=15
